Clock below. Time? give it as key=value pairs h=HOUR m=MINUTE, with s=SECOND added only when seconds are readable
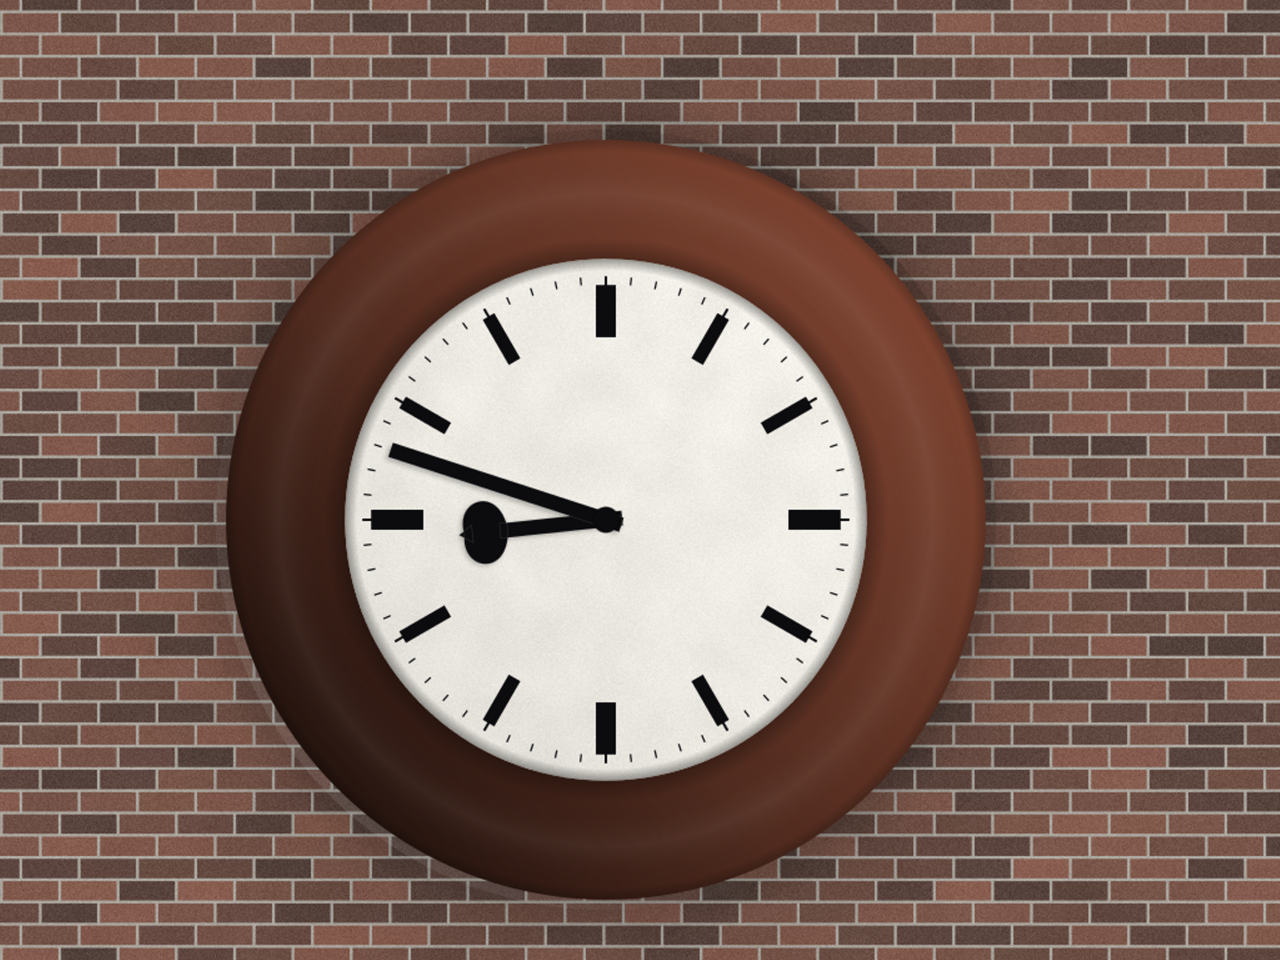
h=8 m=48
